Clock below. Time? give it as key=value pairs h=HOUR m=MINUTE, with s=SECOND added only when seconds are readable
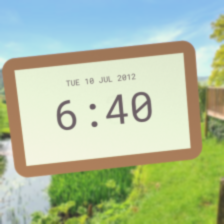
h=6 m=40
